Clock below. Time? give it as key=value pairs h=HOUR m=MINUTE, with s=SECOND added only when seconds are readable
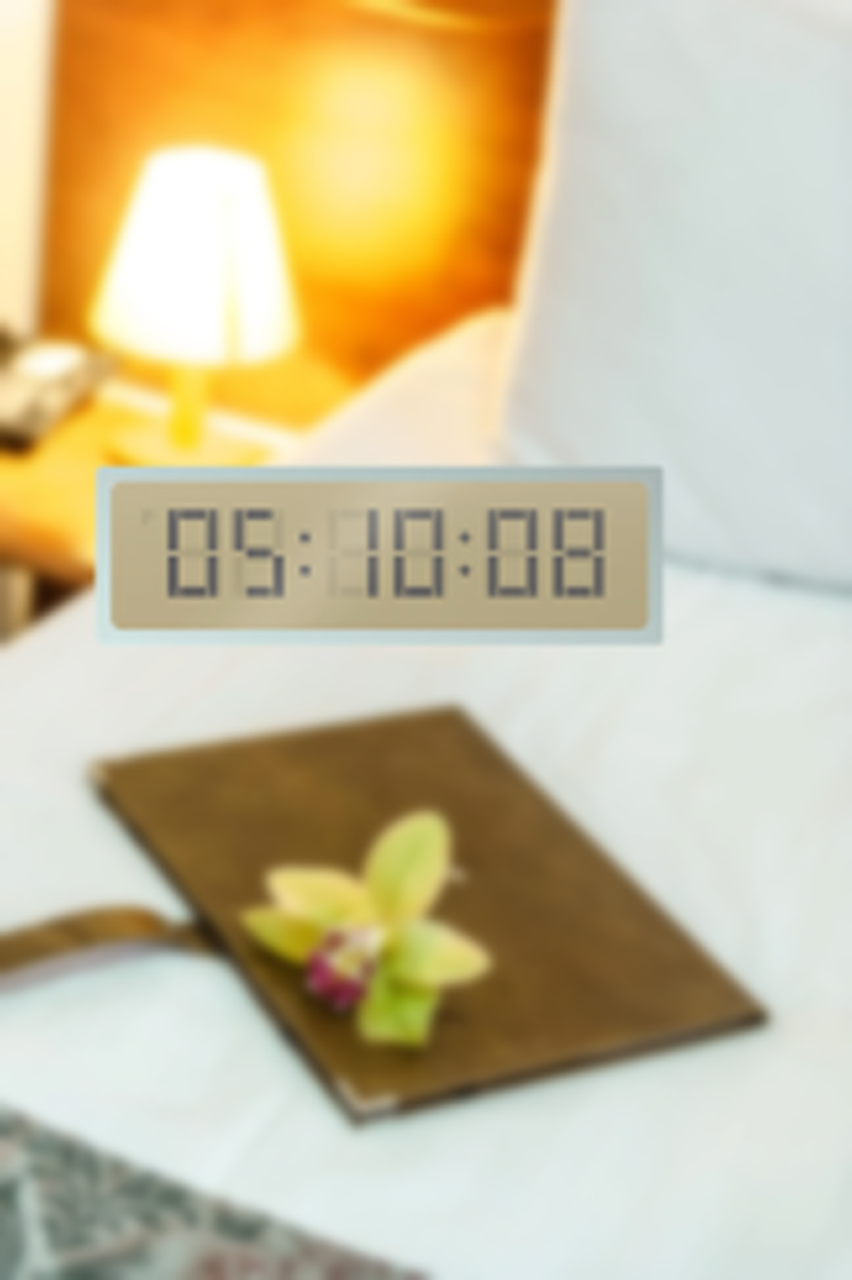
h=5 m=10 s=8
